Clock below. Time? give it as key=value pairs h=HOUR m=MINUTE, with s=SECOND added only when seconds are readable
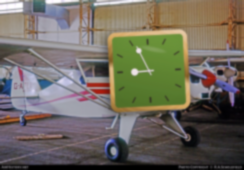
h=8 m=56
